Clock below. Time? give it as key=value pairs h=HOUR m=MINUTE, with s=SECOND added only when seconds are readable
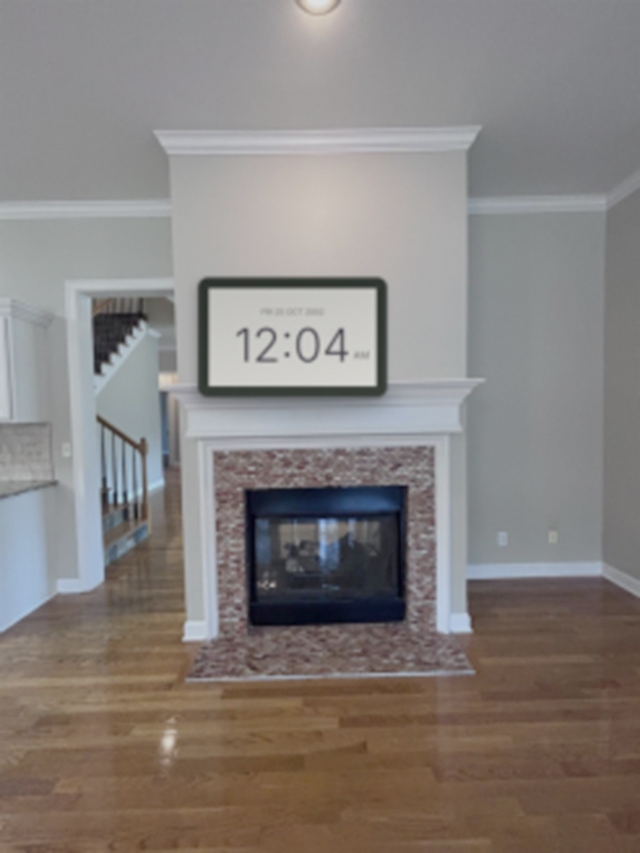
h=12 m=4
